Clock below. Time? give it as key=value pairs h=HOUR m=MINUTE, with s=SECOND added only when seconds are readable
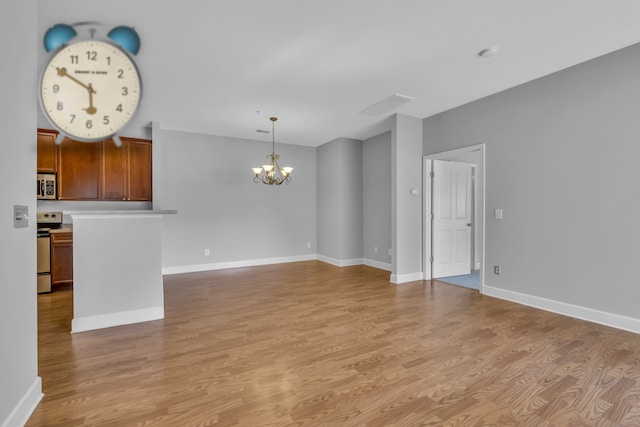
h=5 m=50
